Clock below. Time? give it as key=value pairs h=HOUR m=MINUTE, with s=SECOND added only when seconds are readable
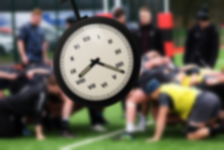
h=8 m=22
